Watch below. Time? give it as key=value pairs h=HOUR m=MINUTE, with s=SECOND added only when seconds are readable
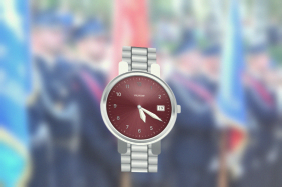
h=5 m=20
